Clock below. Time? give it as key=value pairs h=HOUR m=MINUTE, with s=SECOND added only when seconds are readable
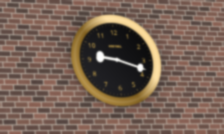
h=9 m=18
